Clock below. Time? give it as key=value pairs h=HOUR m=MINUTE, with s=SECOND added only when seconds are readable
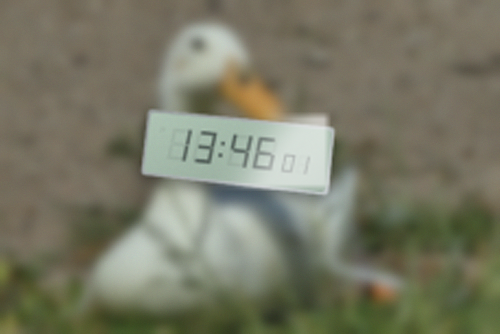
h=13 m=46 s=1
